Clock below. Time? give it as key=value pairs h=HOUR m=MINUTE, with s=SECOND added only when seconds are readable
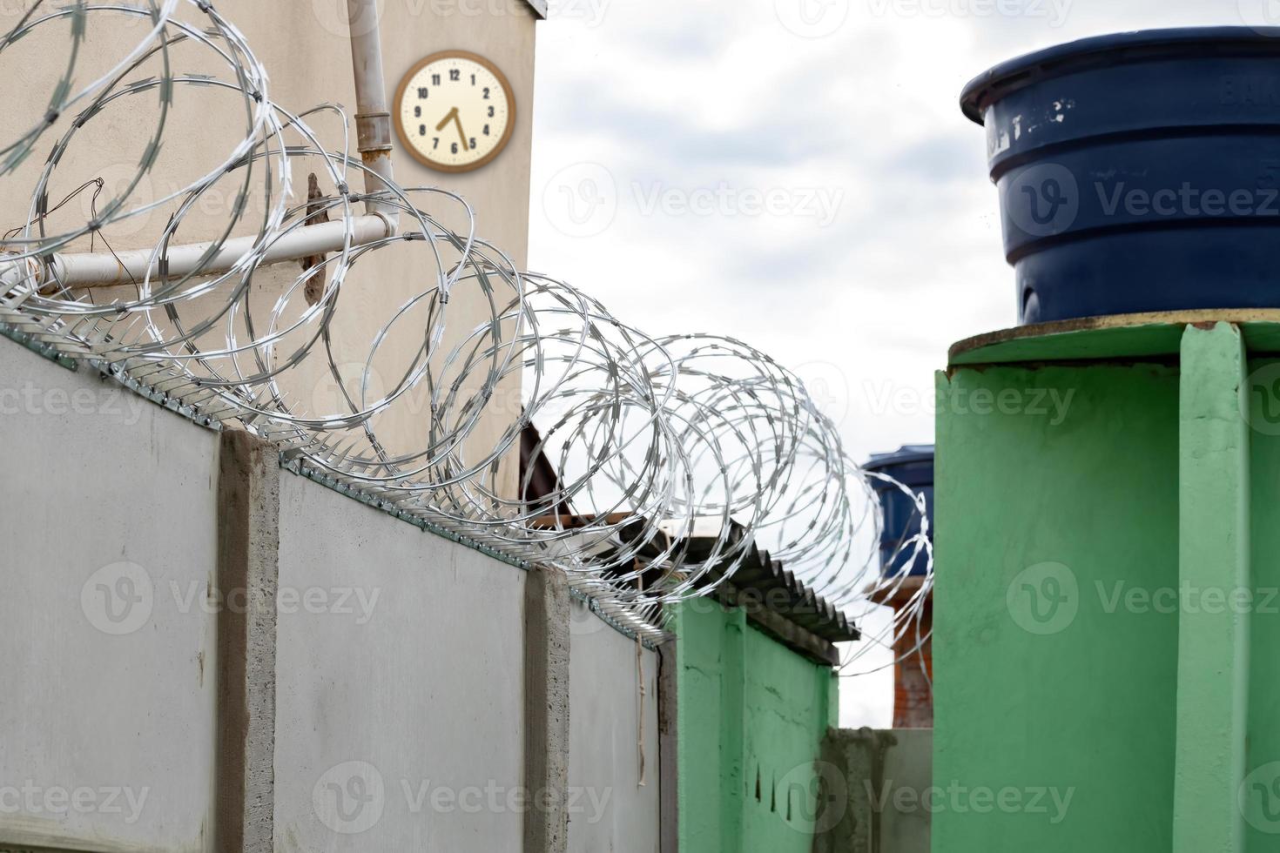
h=7 m=27
